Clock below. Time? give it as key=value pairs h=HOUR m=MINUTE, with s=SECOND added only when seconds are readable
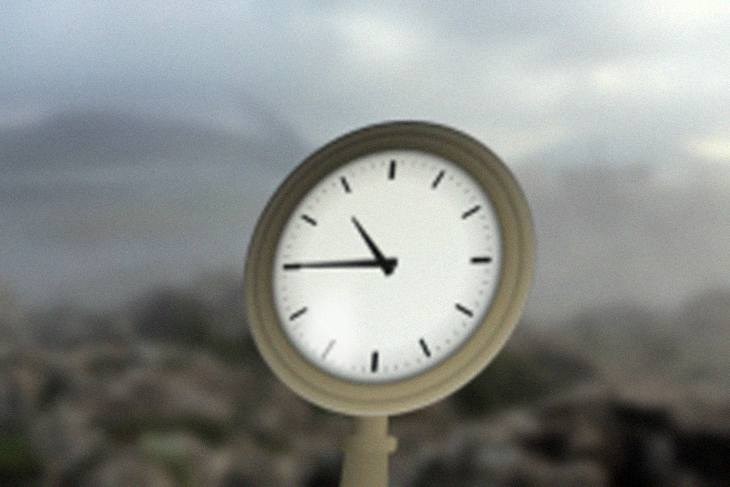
h=10 m=45
